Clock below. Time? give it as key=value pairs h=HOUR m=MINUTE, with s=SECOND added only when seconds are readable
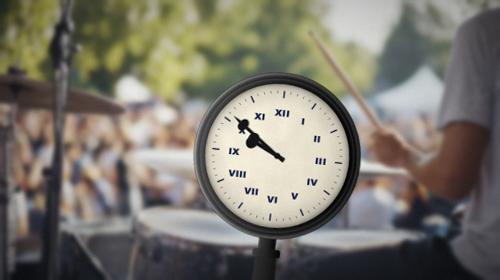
h=9 m=51
